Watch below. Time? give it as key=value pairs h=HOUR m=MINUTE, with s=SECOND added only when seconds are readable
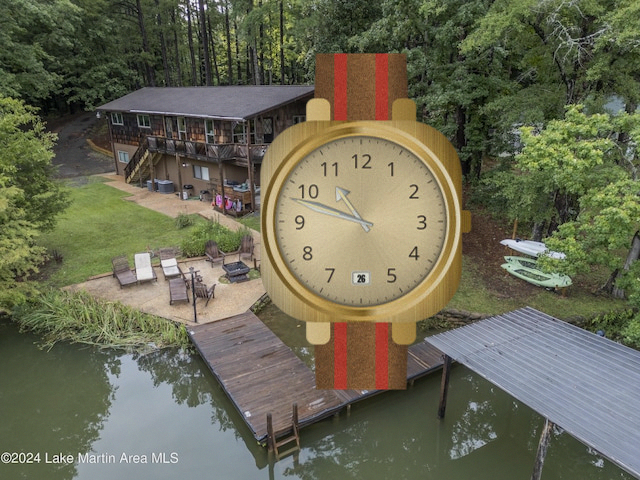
h=10 m=48
